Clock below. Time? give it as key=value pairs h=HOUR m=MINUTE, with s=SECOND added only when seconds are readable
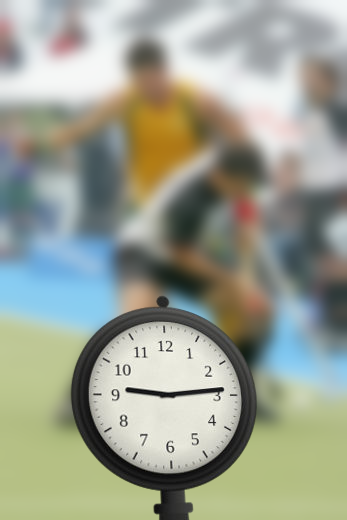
h=9 m=14
